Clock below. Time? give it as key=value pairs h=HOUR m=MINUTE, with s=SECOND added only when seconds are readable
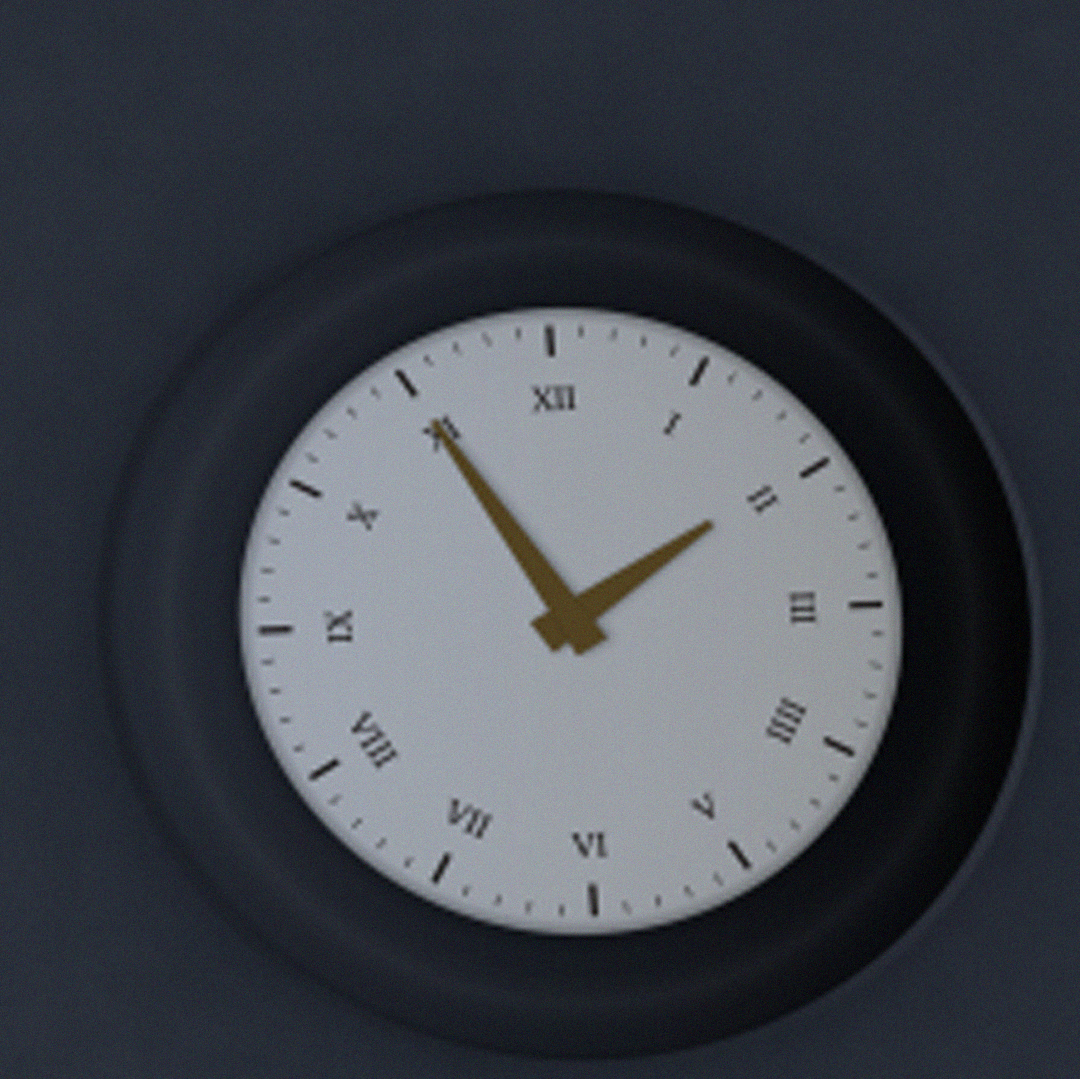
h=1 m=55
